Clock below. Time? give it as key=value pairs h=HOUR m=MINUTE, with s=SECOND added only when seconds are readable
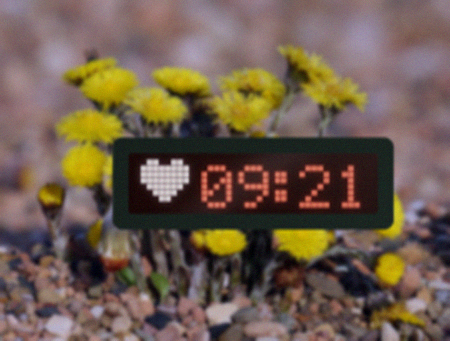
h=9 m=21
